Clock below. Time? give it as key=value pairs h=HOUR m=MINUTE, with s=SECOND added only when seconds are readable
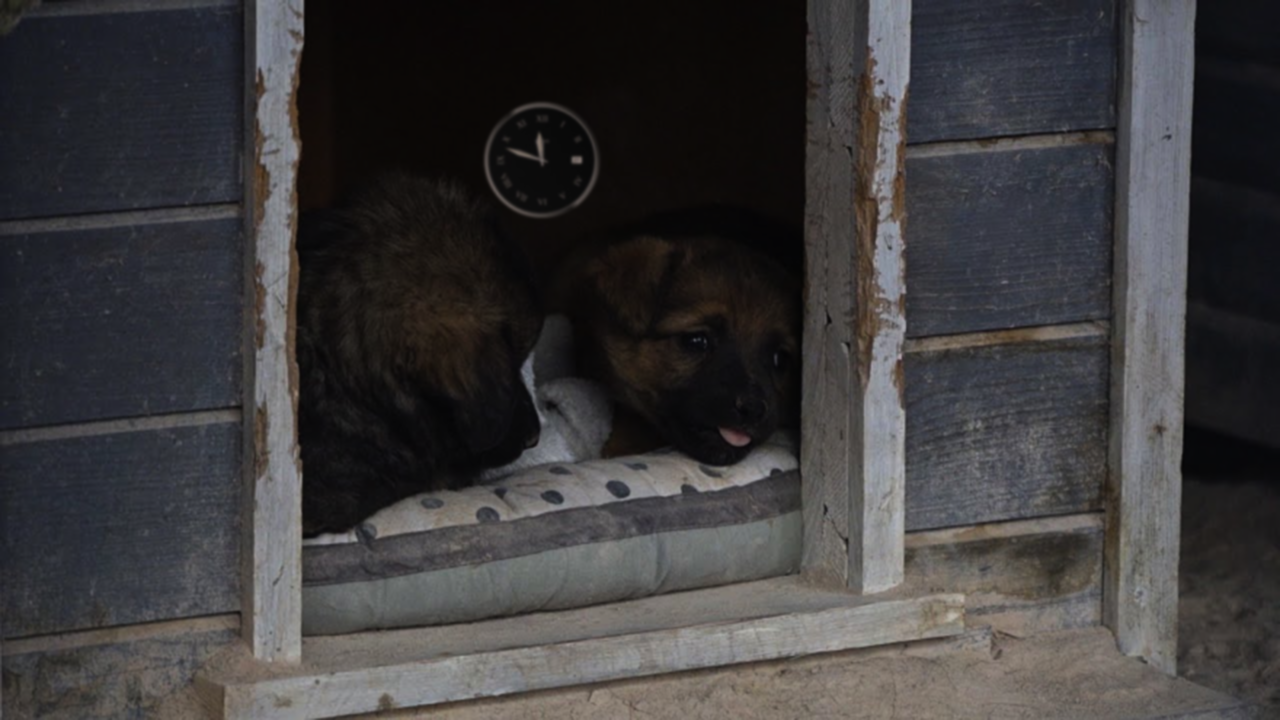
h=11 m=48
